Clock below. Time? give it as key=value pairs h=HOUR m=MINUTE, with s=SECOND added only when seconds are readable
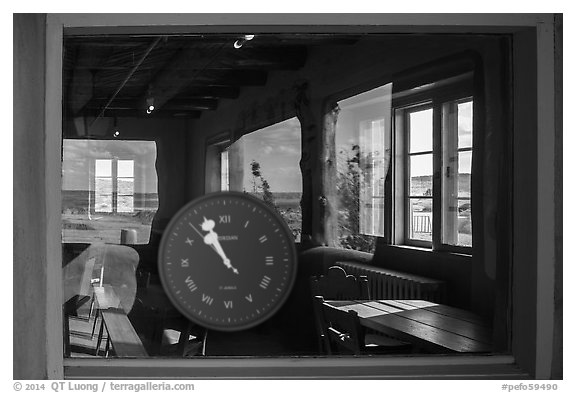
h=10 m=55 s=53
